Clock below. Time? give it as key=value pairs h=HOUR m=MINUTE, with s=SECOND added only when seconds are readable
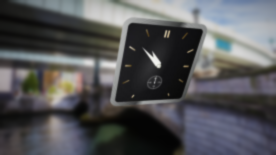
h=10 m=52
